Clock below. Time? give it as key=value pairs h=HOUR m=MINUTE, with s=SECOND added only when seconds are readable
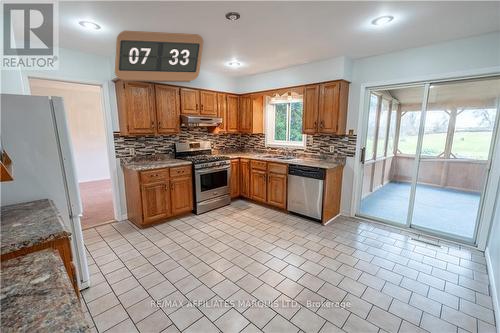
h=7 m=33
